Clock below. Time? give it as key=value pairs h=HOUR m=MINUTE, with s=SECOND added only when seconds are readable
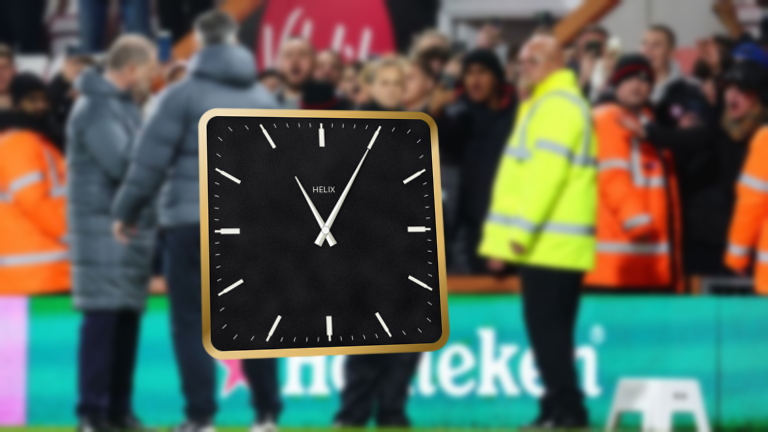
h=11 m=5
